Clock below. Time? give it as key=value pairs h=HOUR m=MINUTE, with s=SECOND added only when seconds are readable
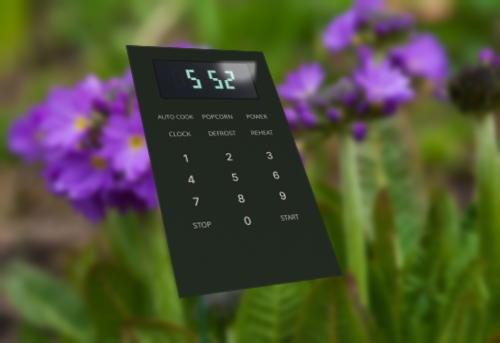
h=5 m=52
